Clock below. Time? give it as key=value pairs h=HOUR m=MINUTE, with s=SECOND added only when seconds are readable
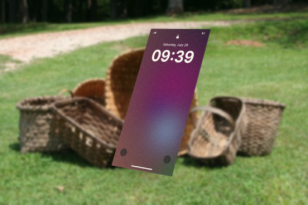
h=9 m=39
